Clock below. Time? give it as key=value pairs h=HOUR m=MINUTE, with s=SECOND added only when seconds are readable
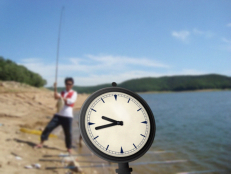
h=9 m=43
